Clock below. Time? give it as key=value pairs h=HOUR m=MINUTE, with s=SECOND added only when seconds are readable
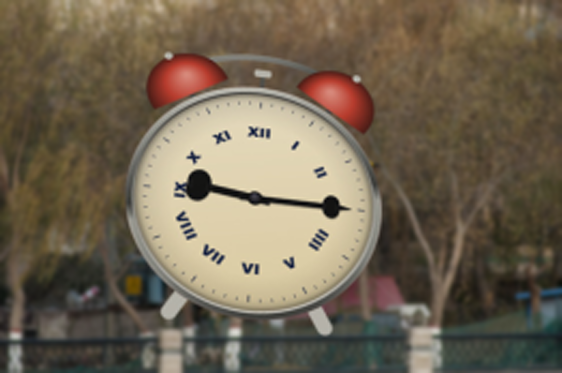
h=9 m=15
